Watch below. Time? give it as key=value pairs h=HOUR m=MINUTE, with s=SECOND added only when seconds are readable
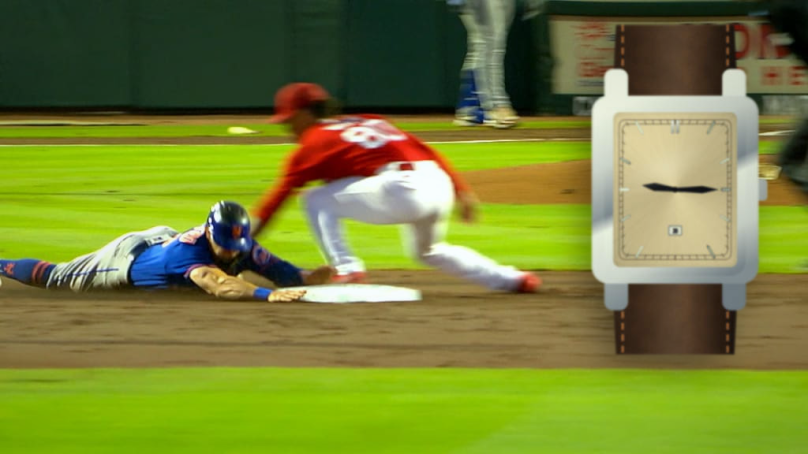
h=9 m=15
